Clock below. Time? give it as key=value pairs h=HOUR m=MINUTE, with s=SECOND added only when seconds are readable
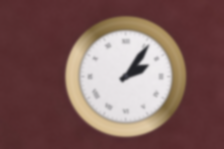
h=2 m=6
